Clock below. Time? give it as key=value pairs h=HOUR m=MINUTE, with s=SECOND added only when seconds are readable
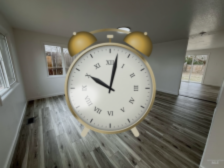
h=10 m=2
